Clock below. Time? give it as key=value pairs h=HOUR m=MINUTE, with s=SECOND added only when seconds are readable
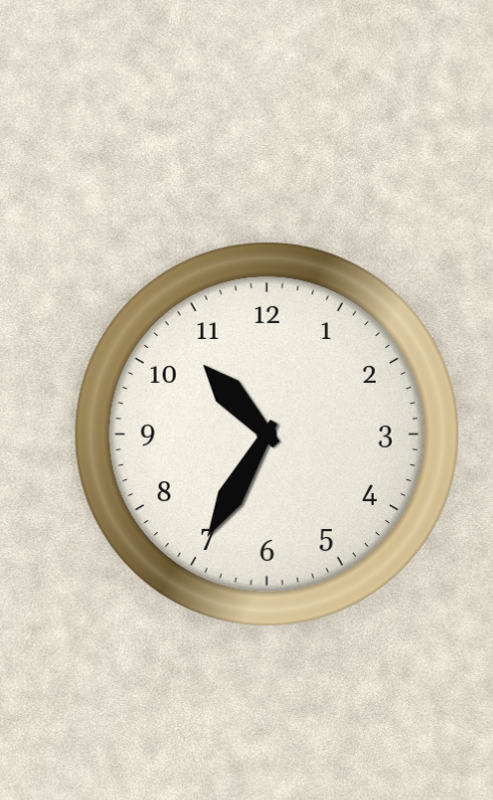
h=10 m=35
